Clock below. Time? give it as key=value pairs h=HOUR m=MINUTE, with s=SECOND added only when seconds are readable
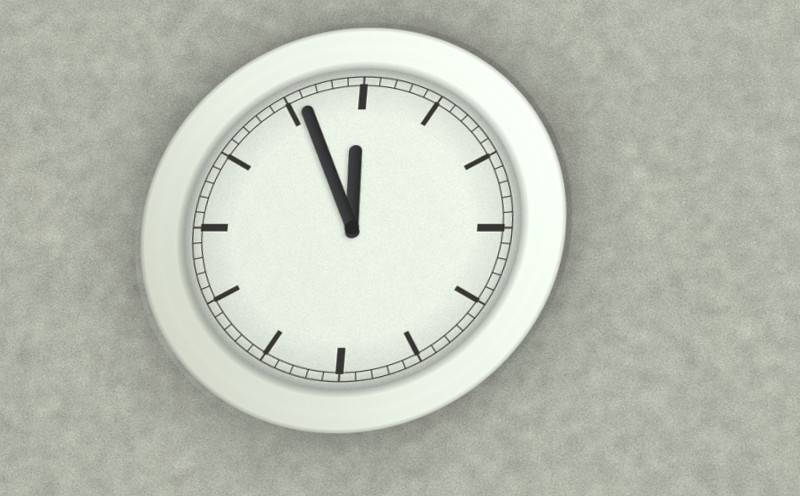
h=11 m=56
